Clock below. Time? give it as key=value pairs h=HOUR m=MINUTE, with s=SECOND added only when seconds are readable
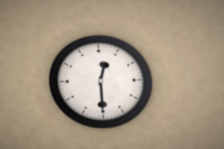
h=12 m=30
